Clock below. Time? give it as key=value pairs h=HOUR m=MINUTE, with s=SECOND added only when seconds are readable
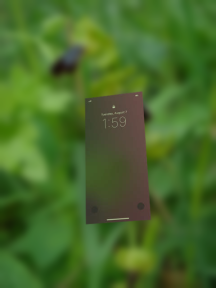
h=1 m=59
